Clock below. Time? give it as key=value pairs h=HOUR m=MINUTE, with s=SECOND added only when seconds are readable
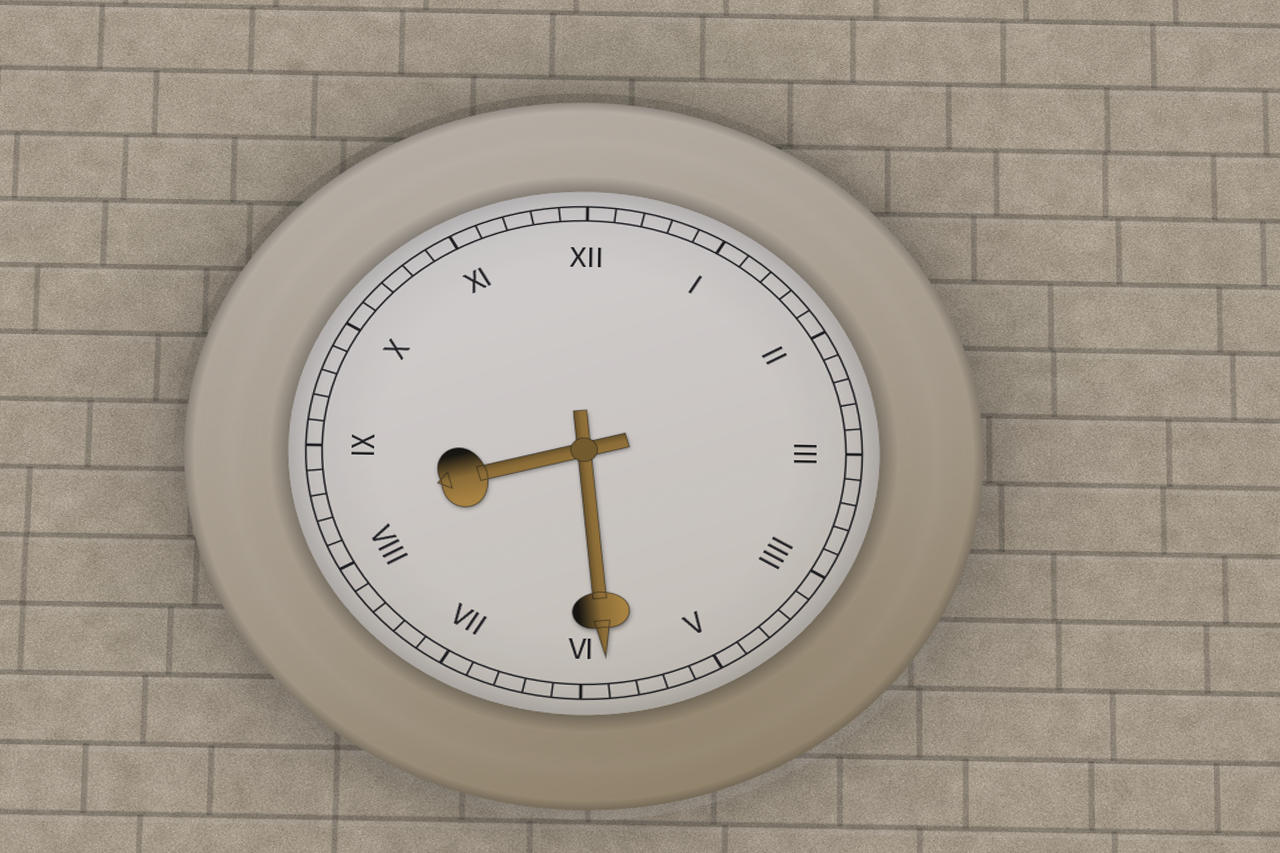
h=8 m=29
